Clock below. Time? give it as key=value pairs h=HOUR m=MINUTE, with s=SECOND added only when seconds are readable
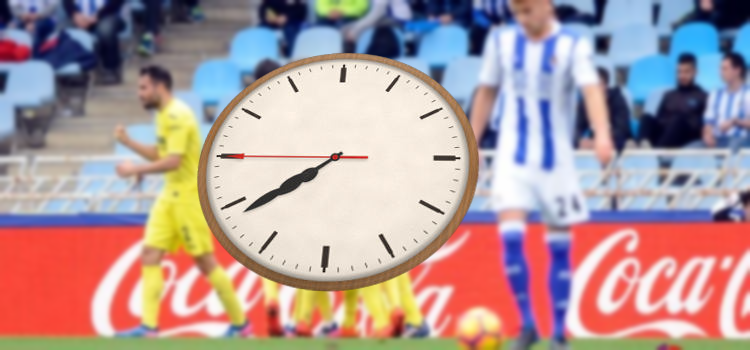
h=7 m=38 s=45
